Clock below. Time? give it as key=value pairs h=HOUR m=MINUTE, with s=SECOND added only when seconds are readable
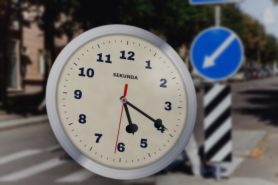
h=5 m=19 s=31
